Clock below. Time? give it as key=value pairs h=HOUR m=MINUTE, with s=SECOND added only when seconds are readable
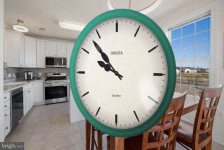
h=9 m=53
